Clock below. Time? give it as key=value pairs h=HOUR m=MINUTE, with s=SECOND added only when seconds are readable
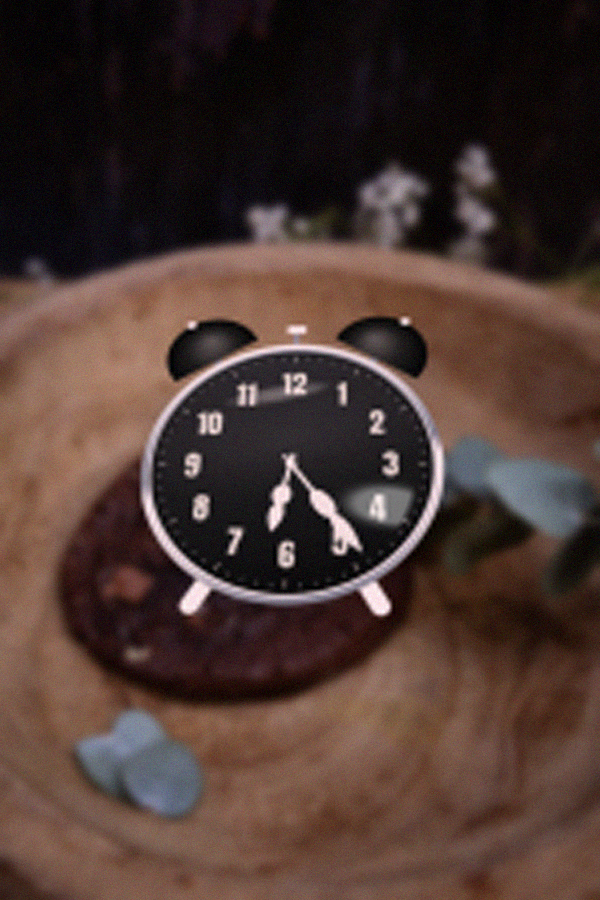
h=6 m=24
